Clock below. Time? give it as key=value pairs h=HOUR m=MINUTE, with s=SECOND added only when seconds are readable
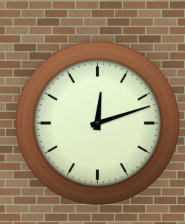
h=12 m=12
